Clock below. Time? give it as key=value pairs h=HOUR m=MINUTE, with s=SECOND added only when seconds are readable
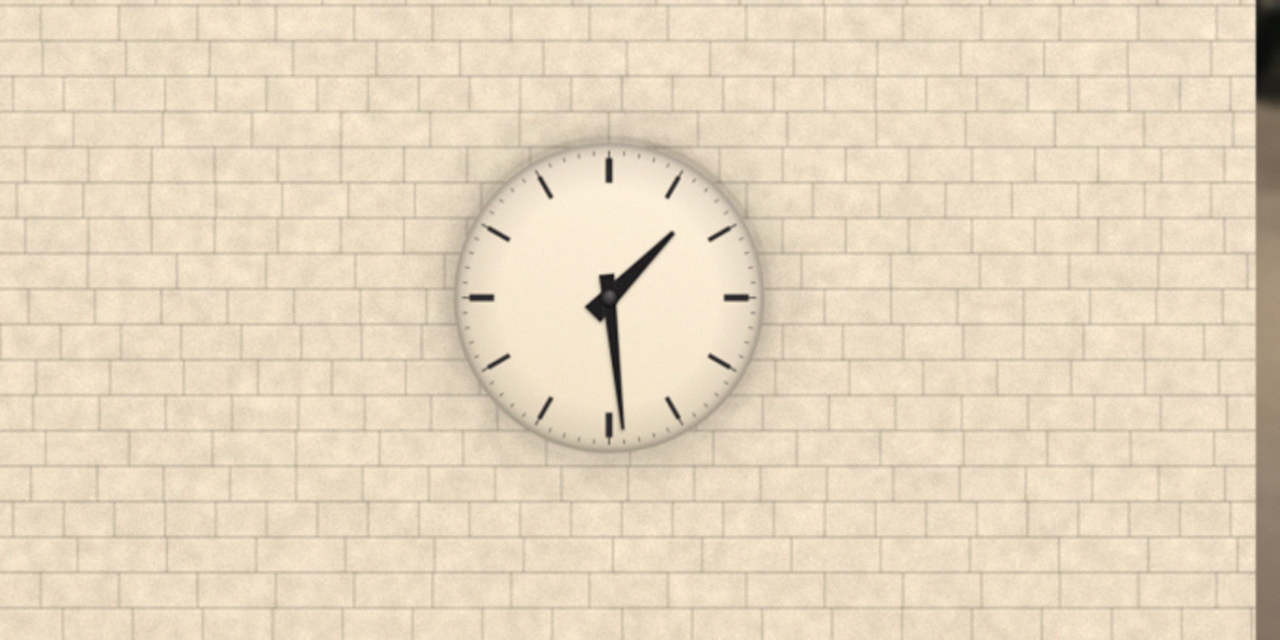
h=1 m=29
